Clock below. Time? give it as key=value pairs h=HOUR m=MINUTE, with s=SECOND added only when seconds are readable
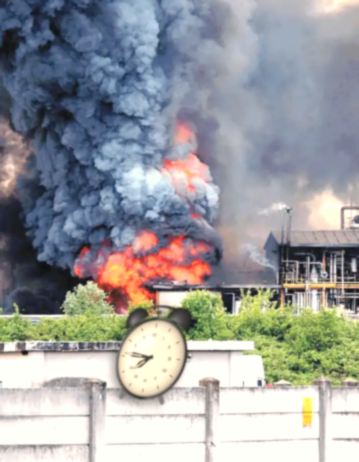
h=7 m=46
